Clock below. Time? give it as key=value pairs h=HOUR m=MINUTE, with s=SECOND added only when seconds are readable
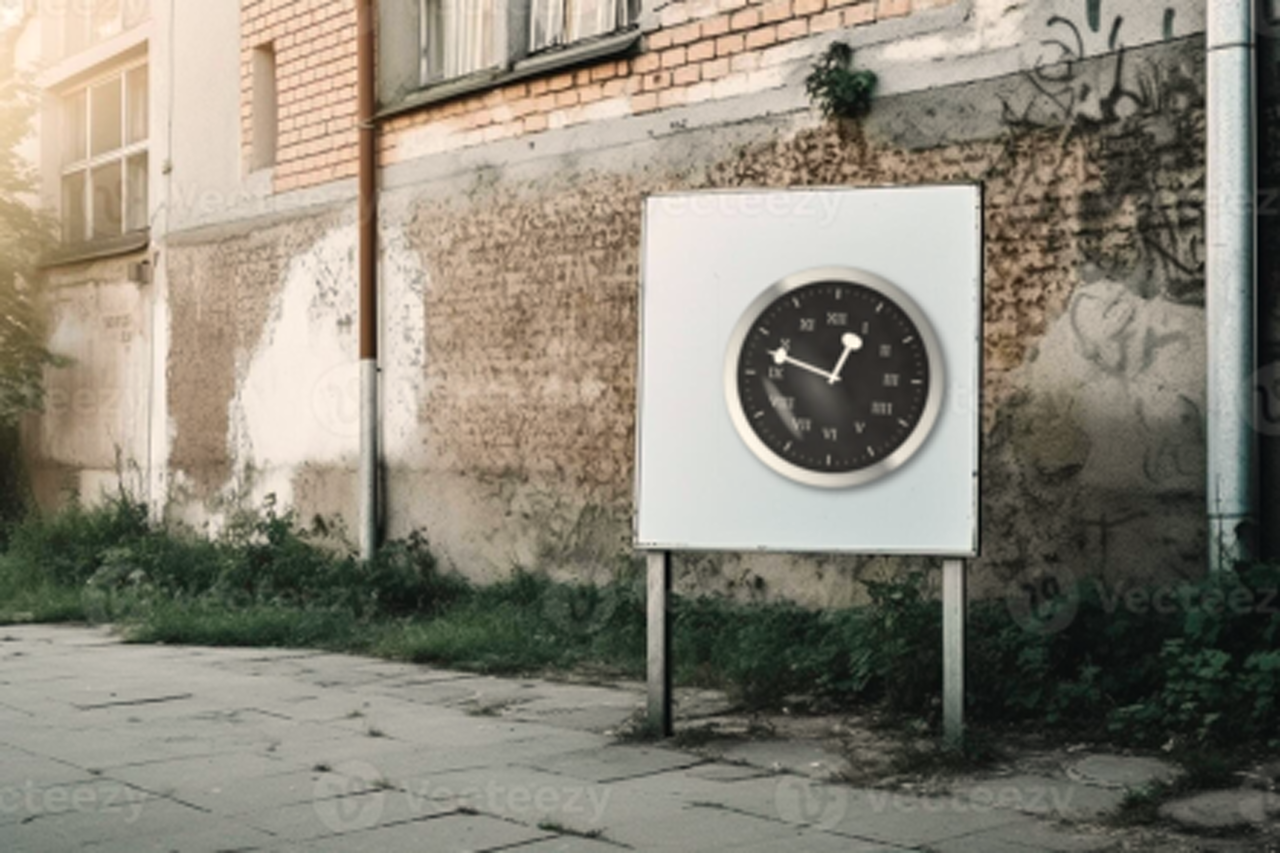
h=12 m=48
